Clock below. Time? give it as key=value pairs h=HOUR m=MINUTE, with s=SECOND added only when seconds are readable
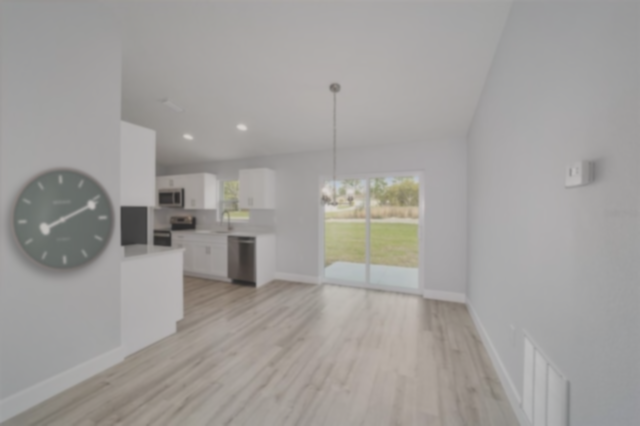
h=8 m=11
